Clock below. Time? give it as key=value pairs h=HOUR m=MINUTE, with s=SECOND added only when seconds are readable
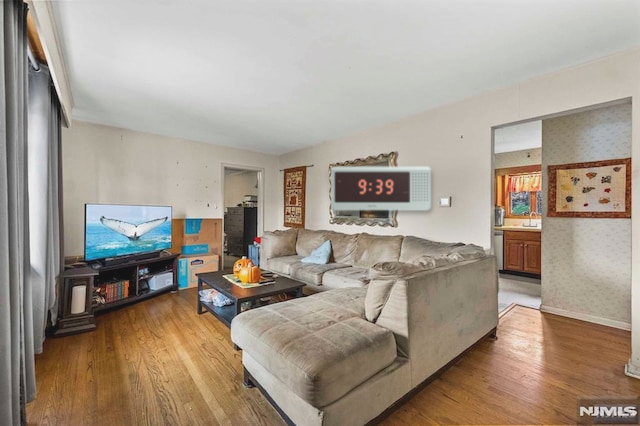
h=9 m=39
